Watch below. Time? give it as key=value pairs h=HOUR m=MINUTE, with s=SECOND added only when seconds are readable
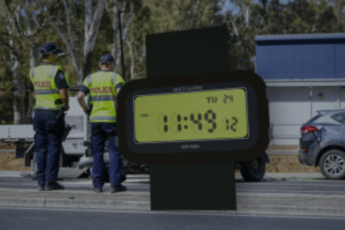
h=11 m=49 s=12
